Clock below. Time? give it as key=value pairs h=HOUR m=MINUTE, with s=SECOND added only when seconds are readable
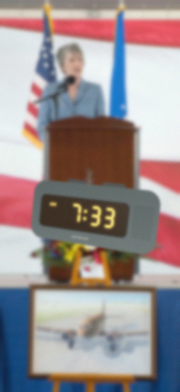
h=7 m=33
